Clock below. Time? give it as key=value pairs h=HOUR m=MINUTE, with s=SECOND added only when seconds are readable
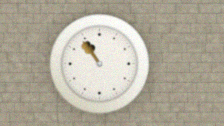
h=10 m=54
